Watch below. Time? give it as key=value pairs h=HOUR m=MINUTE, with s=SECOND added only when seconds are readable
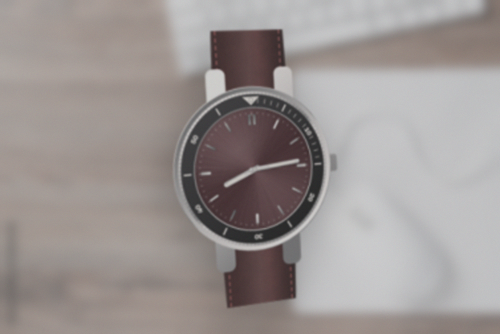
h=8 m=14
